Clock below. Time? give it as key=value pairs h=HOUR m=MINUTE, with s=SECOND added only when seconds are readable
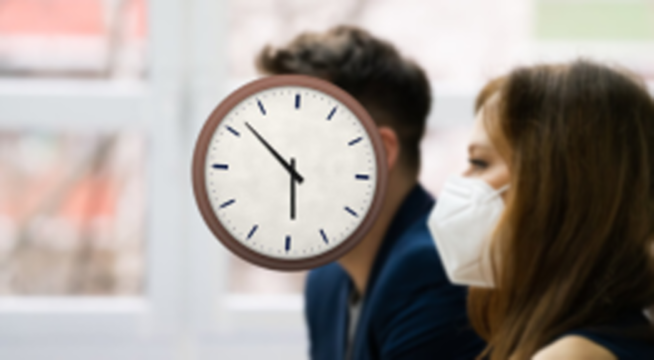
h=5 m=52
